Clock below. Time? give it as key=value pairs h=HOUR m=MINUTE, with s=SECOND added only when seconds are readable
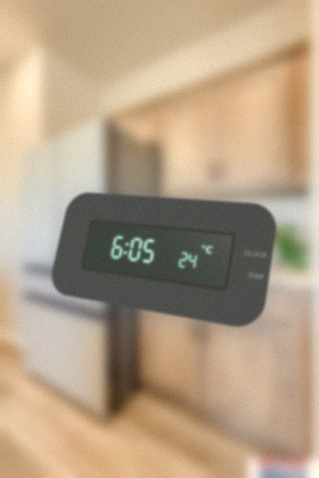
h=6 m=5
